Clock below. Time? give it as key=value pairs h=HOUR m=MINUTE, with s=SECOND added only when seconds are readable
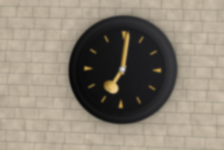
h=7 m=1
